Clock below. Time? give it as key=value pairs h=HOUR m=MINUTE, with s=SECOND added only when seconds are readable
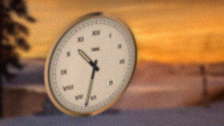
h=10 m=32
